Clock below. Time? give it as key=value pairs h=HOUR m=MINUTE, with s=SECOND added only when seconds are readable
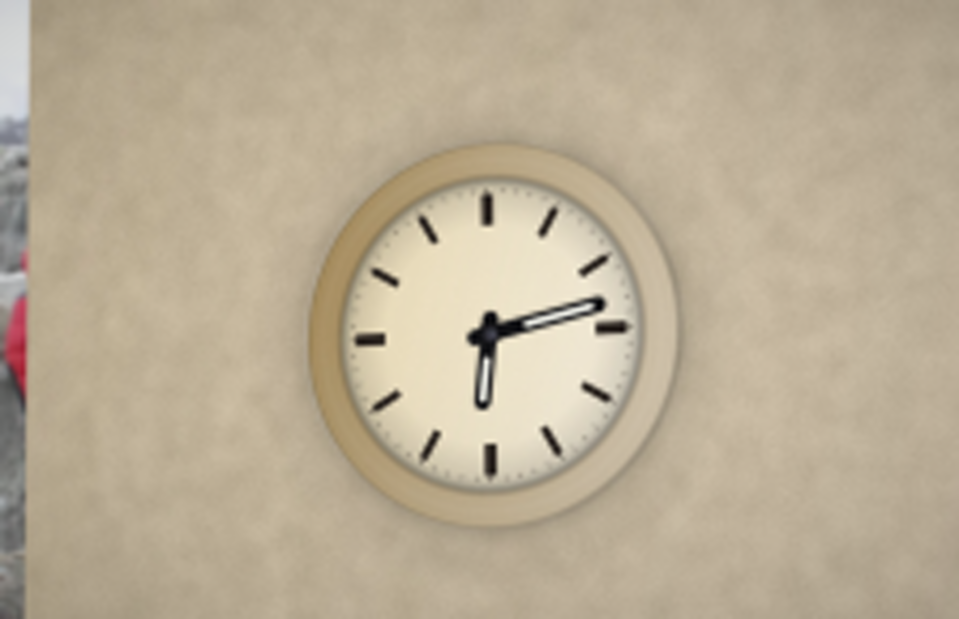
h=6 m=13
